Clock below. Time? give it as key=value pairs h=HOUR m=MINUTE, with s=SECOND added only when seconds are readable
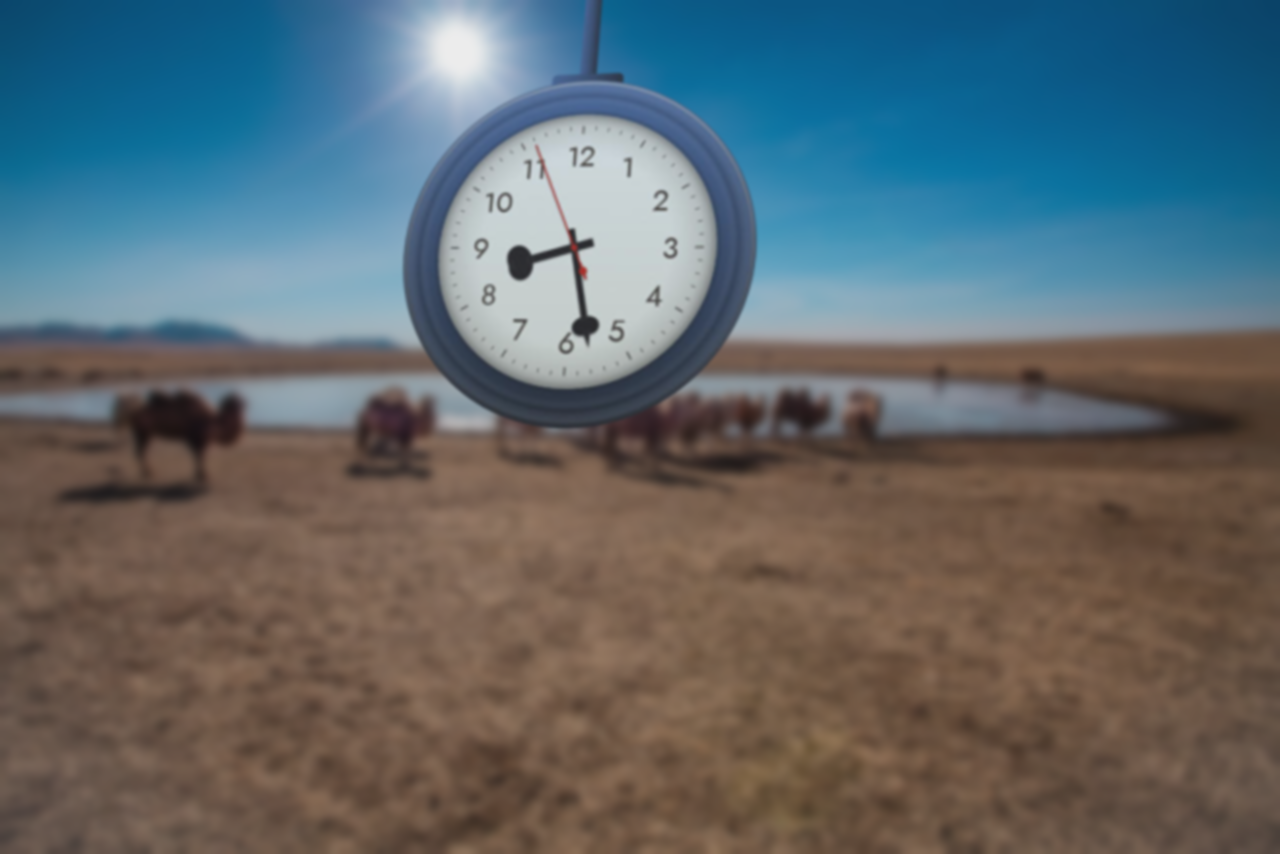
h=8 m=27 s=56
